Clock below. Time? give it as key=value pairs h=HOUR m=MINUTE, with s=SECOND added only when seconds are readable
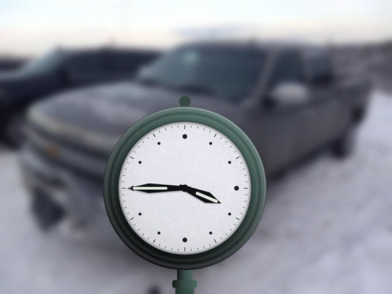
h=3 m=45
